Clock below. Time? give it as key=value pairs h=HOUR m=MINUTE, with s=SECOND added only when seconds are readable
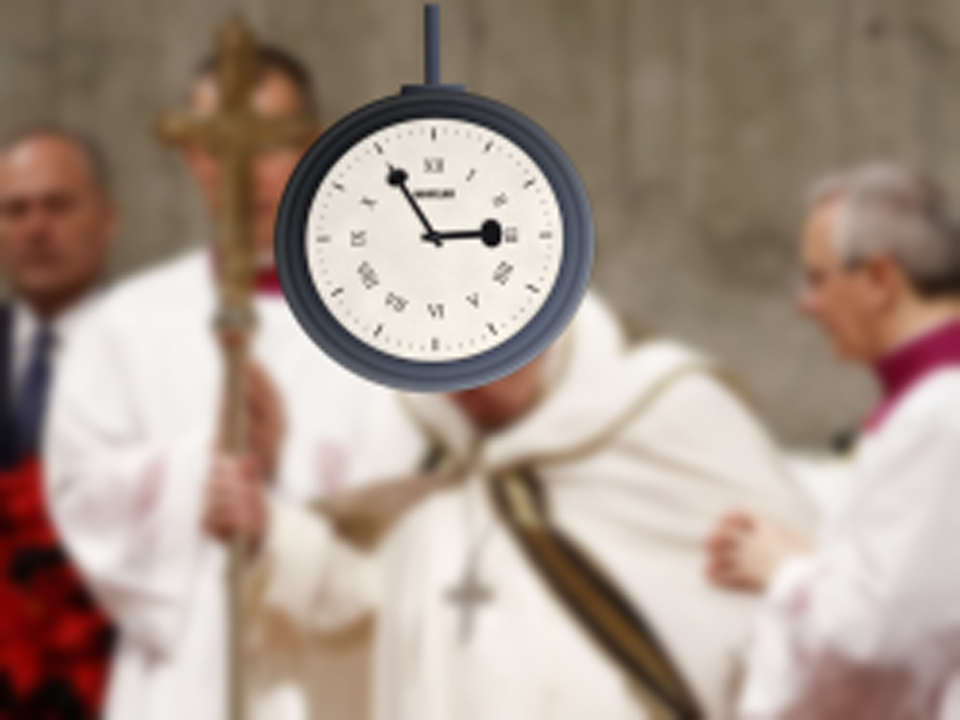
h=2 m=55
